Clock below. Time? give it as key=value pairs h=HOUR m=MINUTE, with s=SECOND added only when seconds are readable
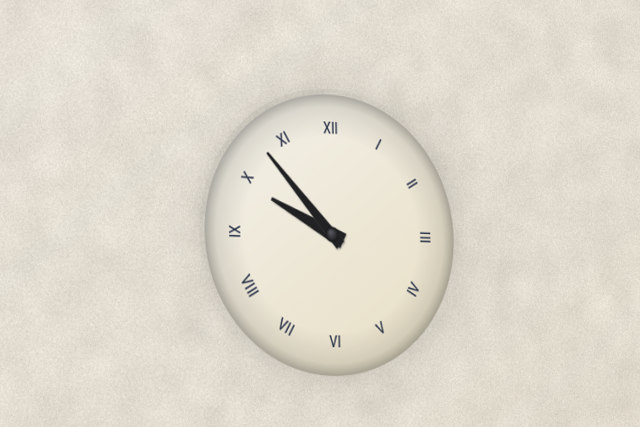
h=9 m=53
